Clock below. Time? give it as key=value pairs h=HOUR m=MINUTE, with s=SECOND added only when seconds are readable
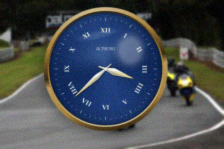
h=3 m=38
